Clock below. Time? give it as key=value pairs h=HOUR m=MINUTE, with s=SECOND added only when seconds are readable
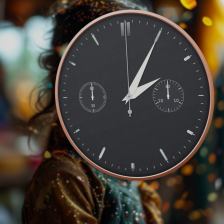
h=2 m=5
